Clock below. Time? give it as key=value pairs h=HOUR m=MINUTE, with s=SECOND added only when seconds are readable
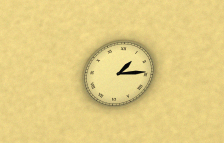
h=1 m=14
